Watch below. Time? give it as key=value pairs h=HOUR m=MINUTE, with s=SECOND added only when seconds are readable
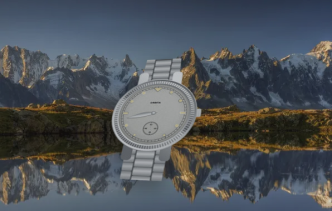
h=8 m=43
